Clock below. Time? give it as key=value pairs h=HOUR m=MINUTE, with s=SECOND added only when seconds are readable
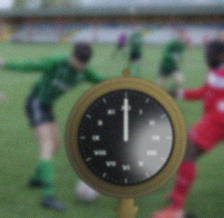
h=12 m=0
